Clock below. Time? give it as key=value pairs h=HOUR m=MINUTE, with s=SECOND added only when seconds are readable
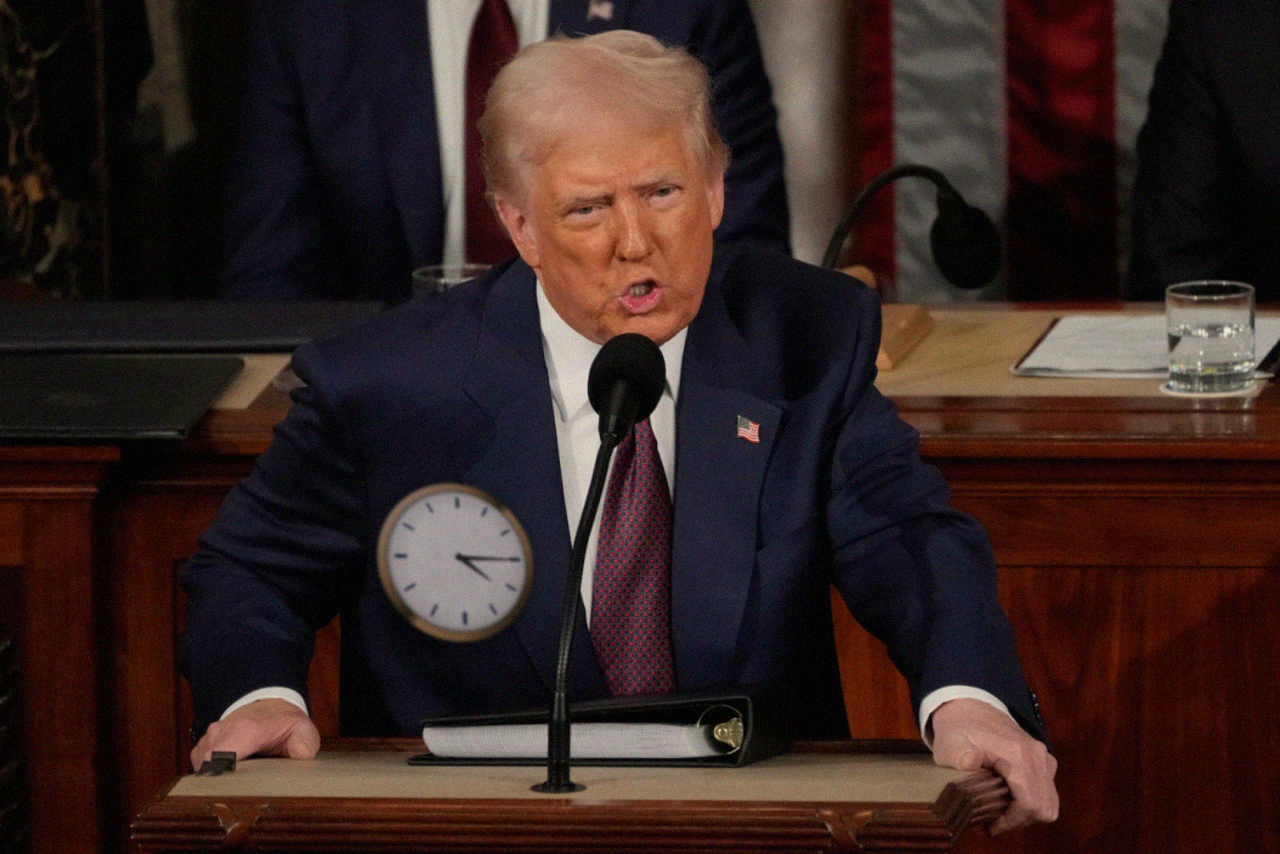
h=4 m=15
